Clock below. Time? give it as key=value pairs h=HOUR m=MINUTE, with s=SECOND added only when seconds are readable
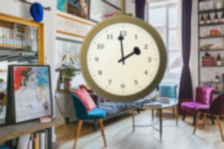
h=1 m=59
